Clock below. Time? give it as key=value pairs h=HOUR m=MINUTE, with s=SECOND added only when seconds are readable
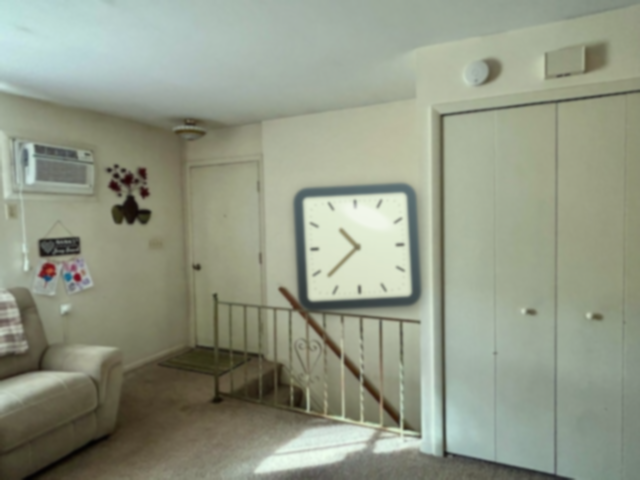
h=10 m=38
